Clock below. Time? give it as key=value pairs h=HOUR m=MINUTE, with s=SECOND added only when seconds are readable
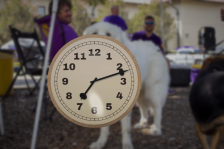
h=7 m=12
